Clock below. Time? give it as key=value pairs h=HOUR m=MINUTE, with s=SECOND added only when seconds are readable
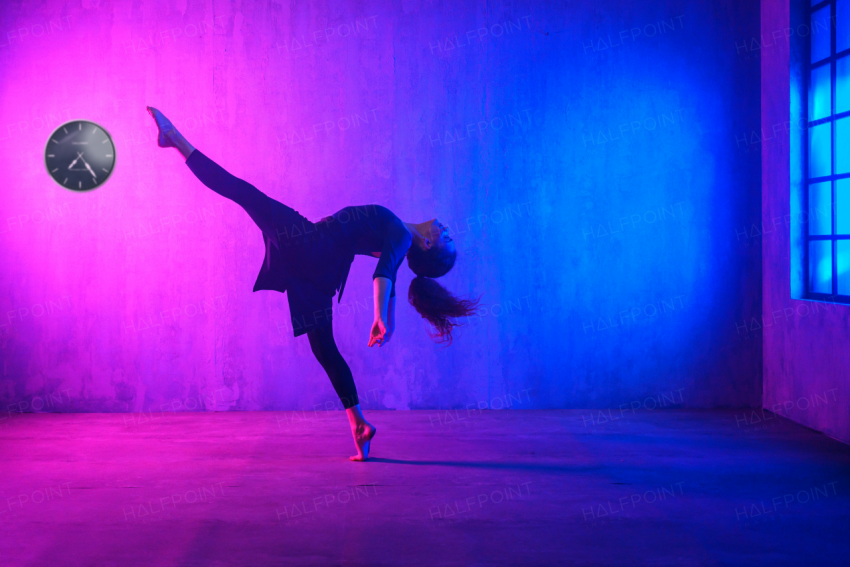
h=7 m=24
